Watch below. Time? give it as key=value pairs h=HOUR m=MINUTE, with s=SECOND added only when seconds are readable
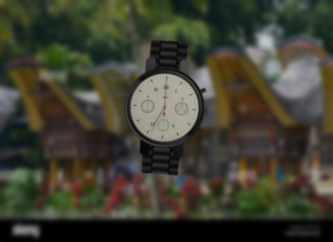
h=6 m=34
